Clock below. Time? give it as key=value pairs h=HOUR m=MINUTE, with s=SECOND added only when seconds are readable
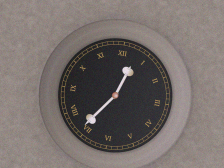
h=12 m=36
